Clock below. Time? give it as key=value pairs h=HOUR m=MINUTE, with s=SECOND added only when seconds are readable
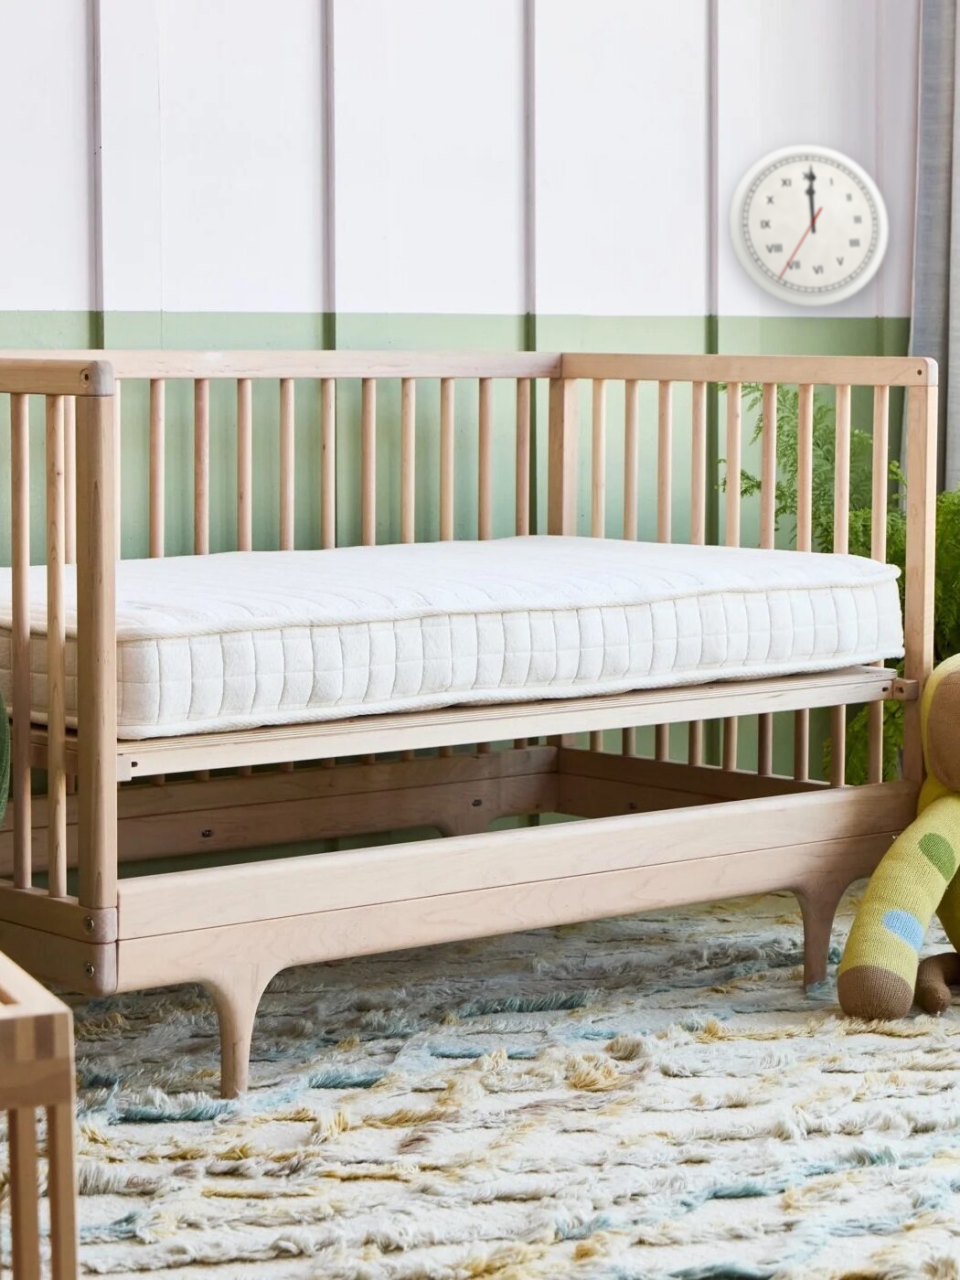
h=12 m=0 s=36
